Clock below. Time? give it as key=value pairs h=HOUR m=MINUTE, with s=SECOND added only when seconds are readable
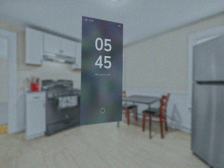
h=5 m=45
